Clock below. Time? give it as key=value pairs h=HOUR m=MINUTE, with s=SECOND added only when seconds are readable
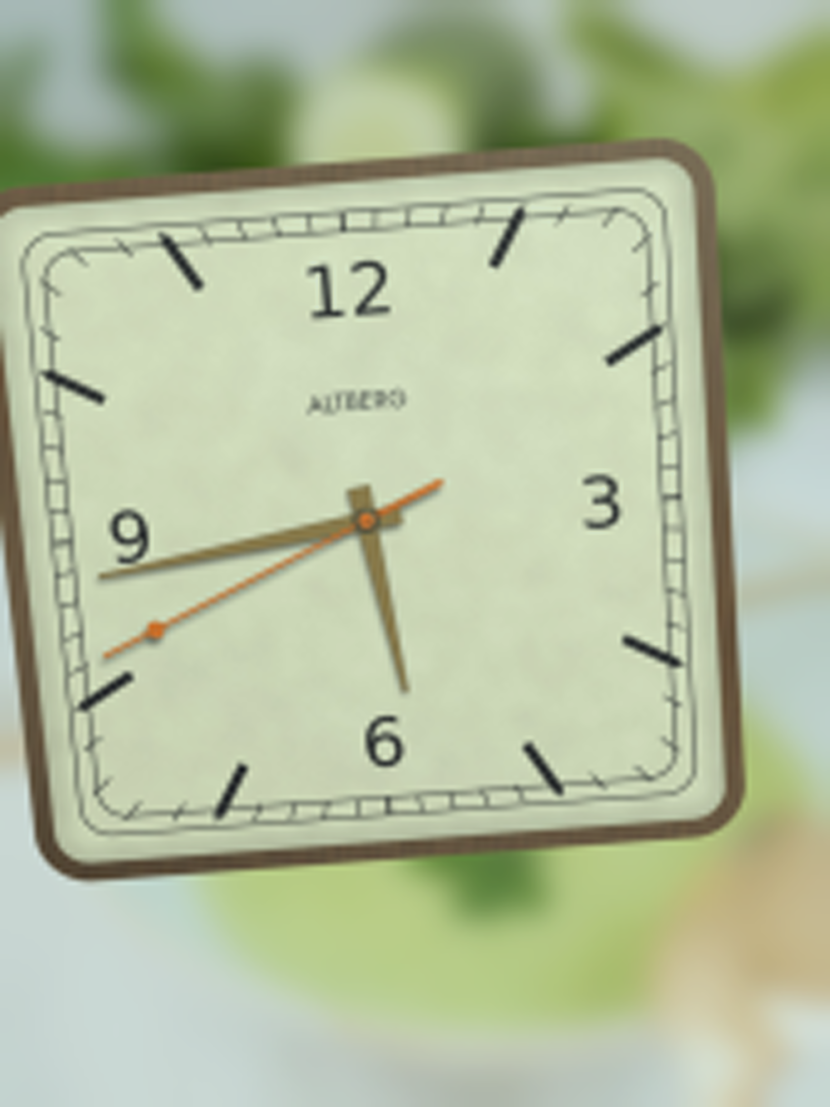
h=5 m=43 s=41
